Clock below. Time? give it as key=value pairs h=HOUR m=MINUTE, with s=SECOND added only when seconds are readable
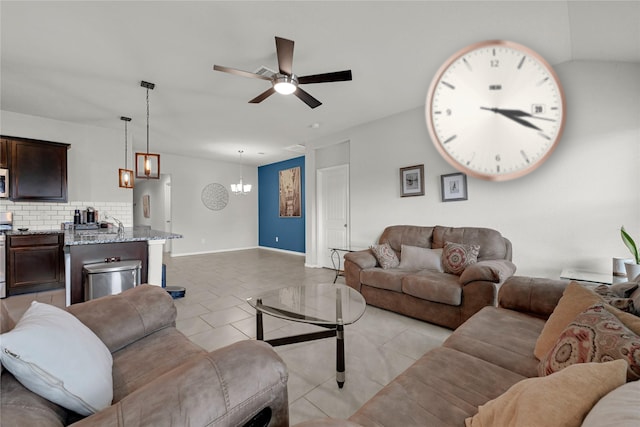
h=3 m=19 s=17
